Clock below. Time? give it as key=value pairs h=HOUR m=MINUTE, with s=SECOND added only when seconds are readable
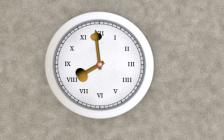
h=7 m=59
